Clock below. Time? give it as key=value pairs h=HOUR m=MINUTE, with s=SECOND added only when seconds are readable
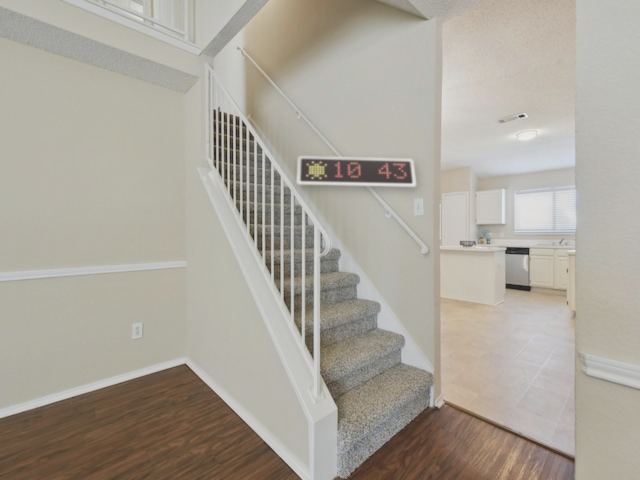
h=10 m=43
